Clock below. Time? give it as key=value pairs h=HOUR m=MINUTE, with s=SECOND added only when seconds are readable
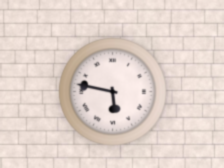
h=5 m=47
